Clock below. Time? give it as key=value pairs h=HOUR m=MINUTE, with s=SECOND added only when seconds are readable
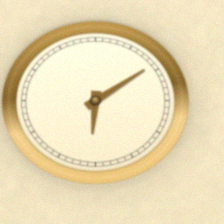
h=6 m=9
